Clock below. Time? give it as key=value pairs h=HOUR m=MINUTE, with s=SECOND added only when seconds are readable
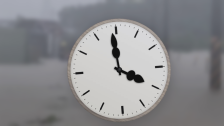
h=3 m=59
